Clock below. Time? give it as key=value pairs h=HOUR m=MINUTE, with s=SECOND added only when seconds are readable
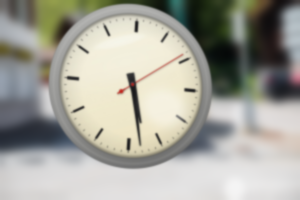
h=5 m=28 s=9
